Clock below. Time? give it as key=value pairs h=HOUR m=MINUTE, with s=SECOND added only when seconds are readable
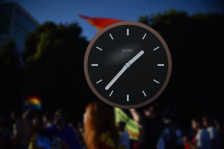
h=1 m=37
